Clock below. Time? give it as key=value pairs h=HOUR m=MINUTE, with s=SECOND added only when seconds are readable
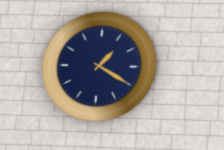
h=1 m=20
